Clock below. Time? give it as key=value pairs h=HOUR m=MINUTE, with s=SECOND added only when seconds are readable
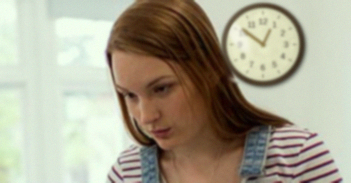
h=12 m=51
